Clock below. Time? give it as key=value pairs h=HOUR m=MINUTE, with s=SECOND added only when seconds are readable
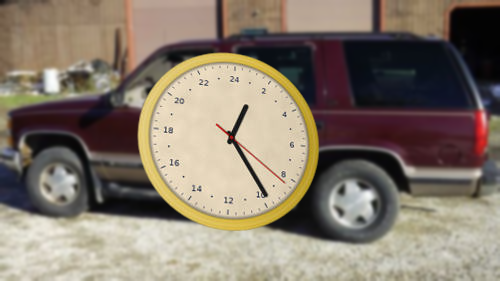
h=1 m=24 s=21
